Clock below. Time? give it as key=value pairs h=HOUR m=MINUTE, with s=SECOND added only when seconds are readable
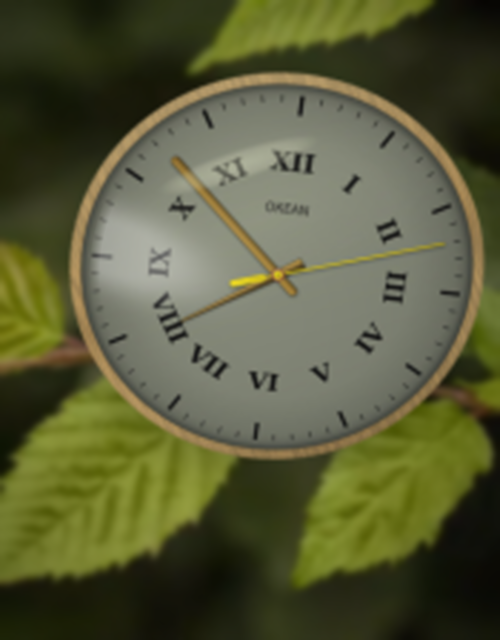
h=7 m=52 s=12
